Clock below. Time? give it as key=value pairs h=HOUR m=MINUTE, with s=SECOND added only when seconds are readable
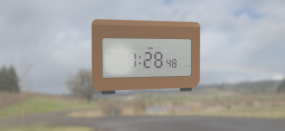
h=1 m=28 s=48
